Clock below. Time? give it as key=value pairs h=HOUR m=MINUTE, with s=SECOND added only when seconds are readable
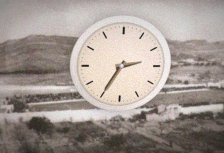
h=2 m=35
